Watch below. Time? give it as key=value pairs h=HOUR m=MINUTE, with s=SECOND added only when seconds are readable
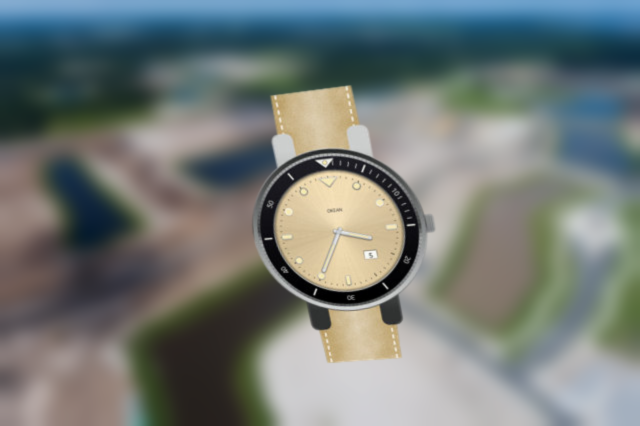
h=3 m=35
